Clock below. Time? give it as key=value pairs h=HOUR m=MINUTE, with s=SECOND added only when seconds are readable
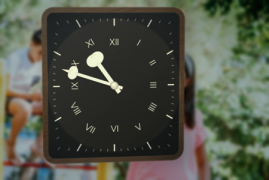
h=10 m=48
